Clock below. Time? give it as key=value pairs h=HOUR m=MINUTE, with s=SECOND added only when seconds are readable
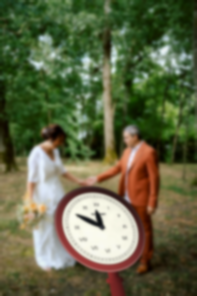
h=11 m=50
